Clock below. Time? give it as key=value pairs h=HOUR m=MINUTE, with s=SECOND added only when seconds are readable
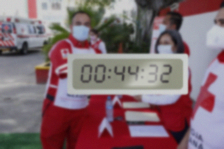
h=0 m=44 s=32
